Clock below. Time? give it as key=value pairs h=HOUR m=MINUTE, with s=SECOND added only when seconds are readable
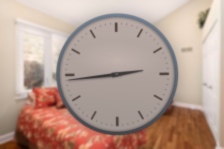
h=2 m=44
